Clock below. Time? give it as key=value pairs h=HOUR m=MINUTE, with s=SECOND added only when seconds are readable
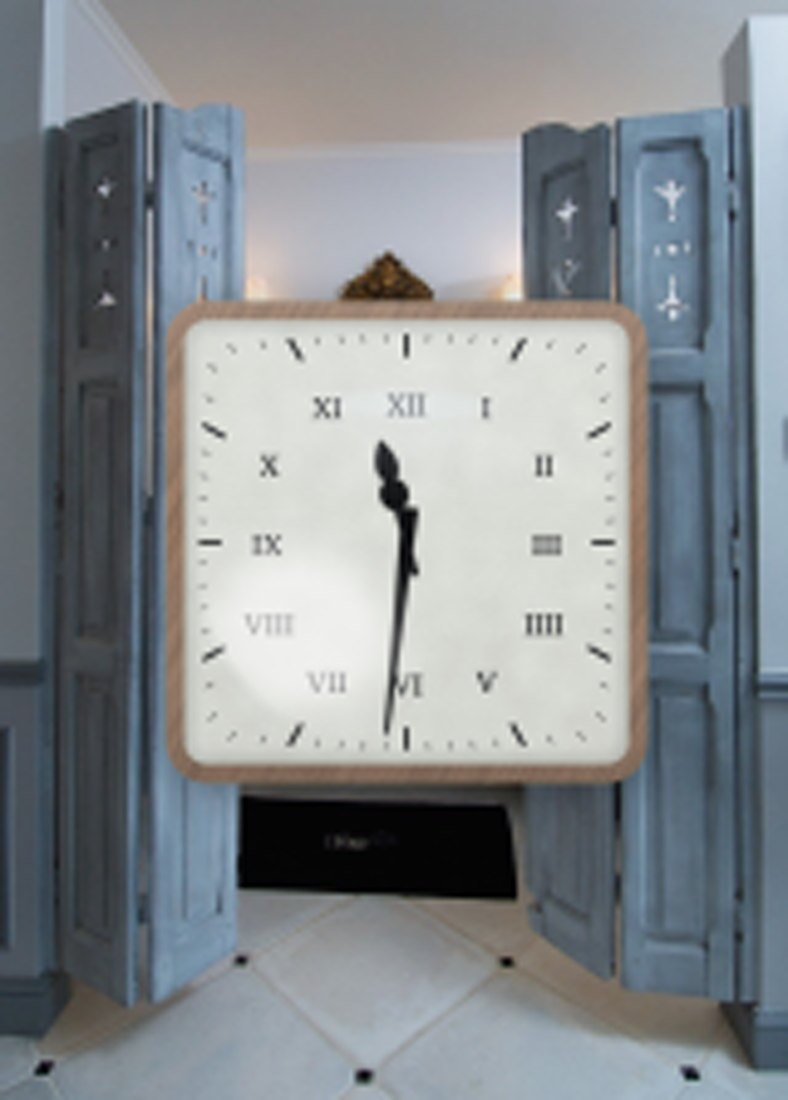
h=11 m=31
